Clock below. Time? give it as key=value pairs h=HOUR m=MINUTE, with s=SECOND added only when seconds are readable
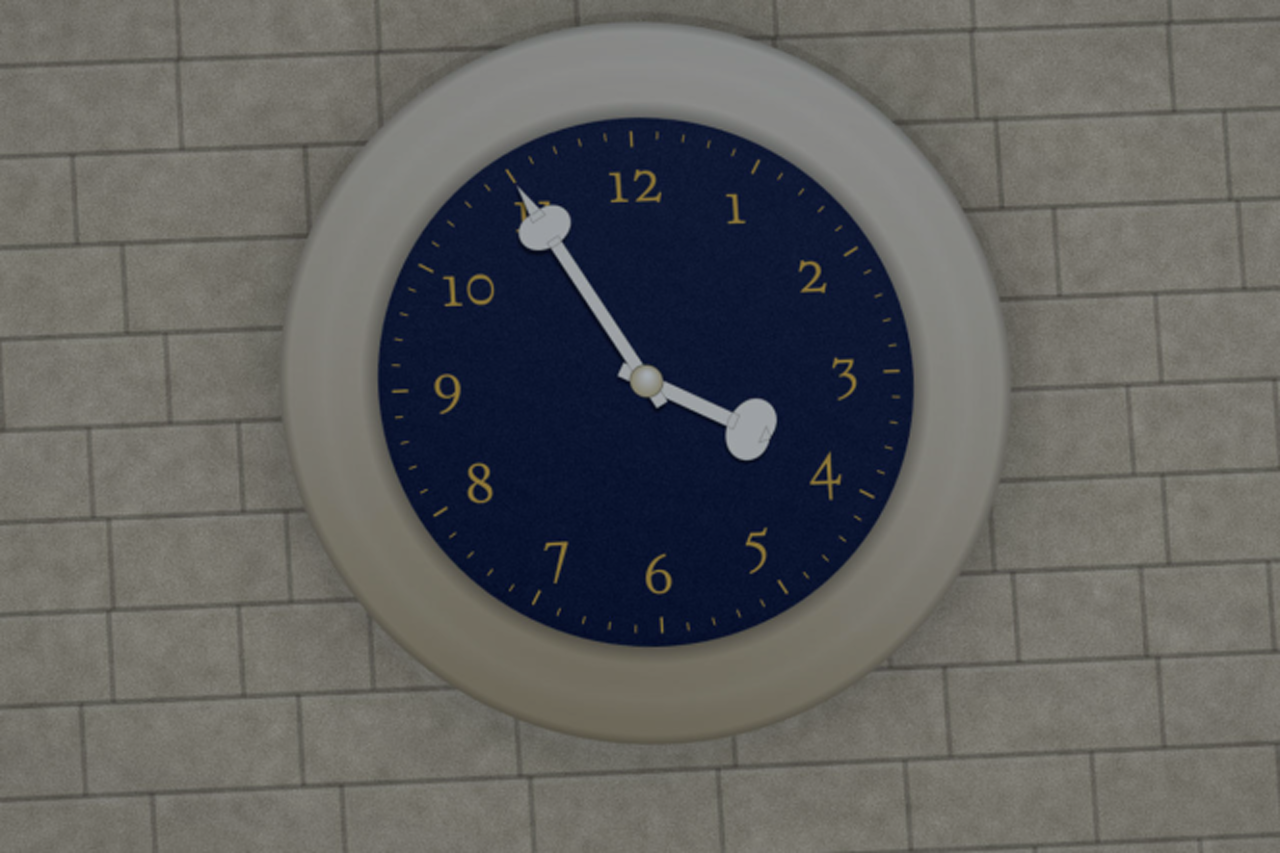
h=3 m=55
